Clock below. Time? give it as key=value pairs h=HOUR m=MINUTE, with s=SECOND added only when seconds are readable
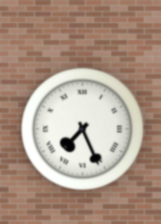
h=7 m=26
